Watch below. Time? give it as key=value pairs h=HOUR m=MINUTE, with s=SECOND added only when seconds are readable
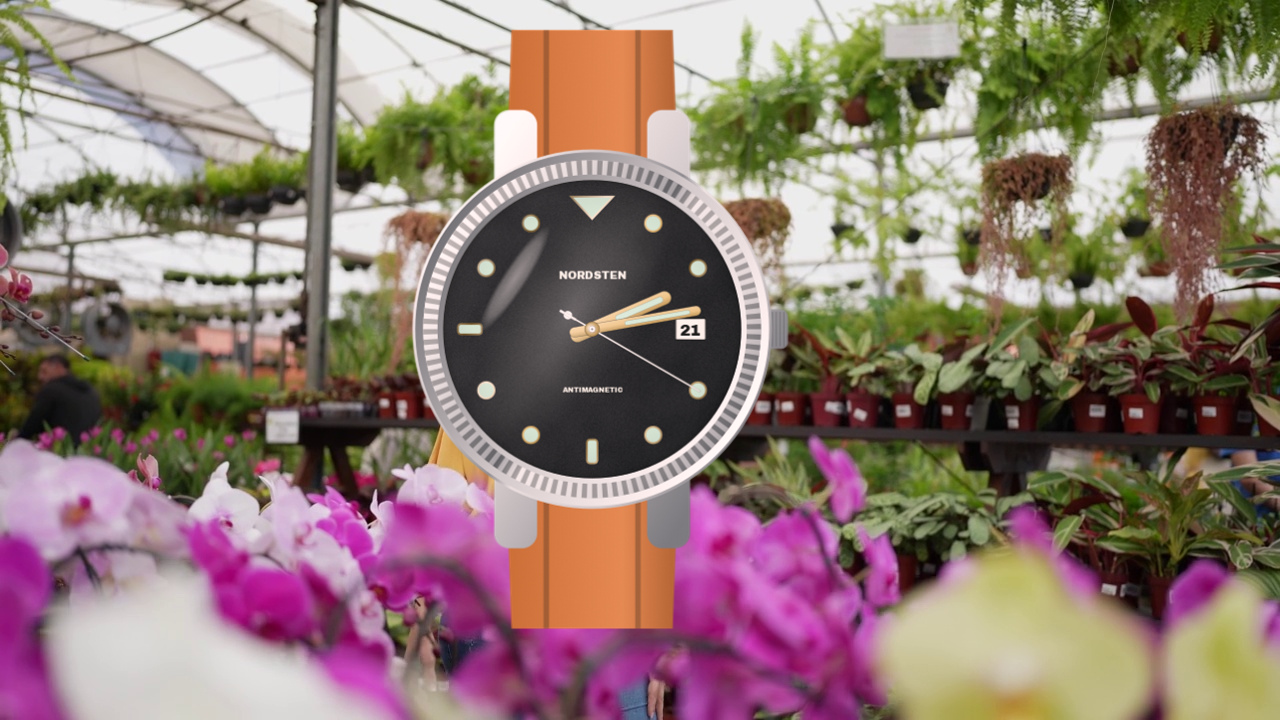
h=2 m=13 s=20
